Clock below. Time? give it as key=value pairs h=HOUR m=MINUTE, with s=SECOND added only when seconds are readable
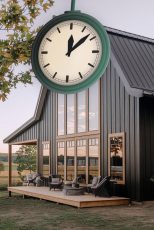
h=12 m=8
